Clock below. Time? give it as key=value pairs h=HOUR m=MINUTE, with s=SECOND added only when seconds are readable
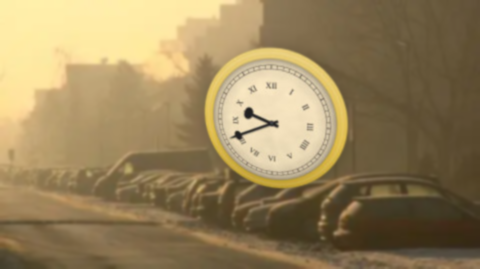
h=9 m=41
